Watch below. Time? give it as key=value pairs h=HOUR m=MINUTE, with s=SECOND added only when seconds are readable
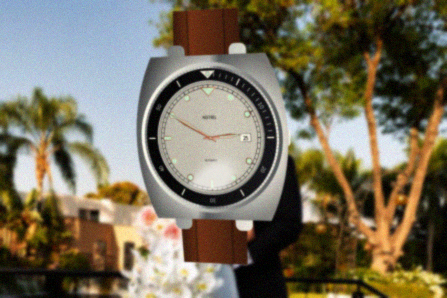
h=2 m=50
